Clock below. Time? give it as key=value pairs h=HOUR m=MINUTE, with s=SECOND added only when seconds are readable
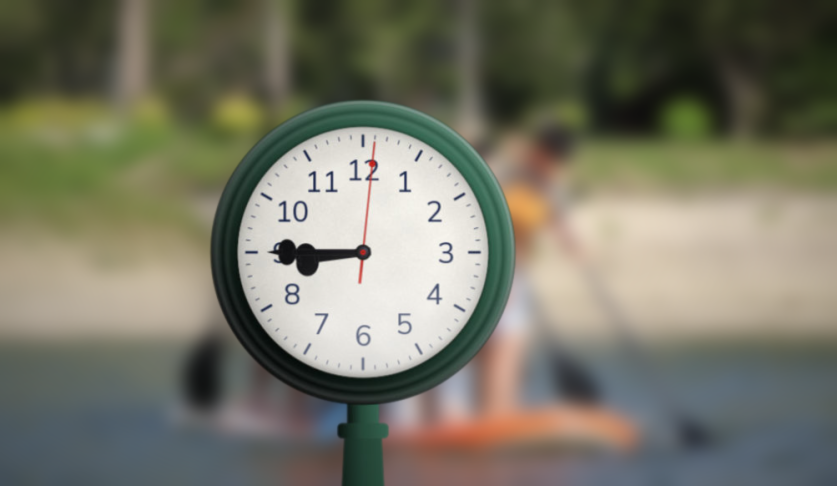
h=8 m=45 s=1
